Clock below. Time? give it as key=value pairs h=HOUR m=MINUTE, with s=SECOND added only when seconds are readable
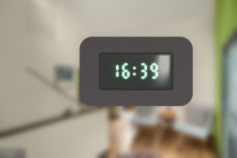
h=16 m=39
